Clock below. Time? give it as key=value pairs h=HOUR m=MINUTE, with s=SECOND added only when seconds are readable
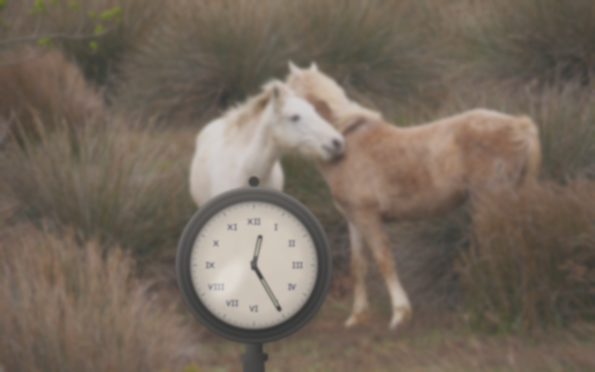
h=12 m=25
